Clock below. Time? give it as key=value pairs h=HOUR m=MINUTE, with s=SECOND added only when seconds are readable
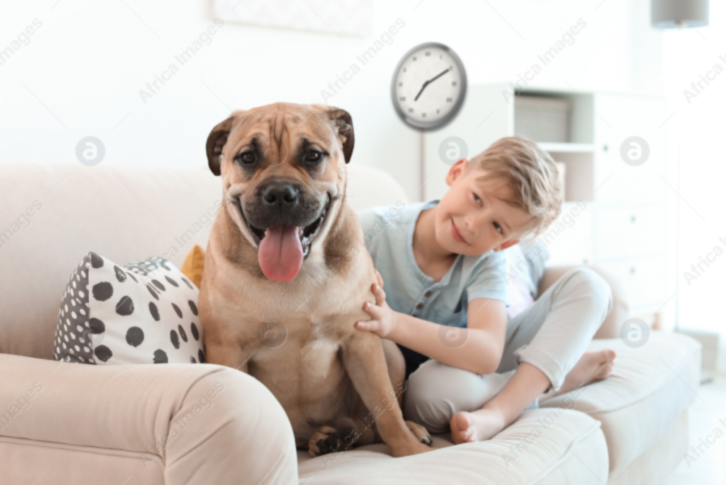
h=7 m=10
